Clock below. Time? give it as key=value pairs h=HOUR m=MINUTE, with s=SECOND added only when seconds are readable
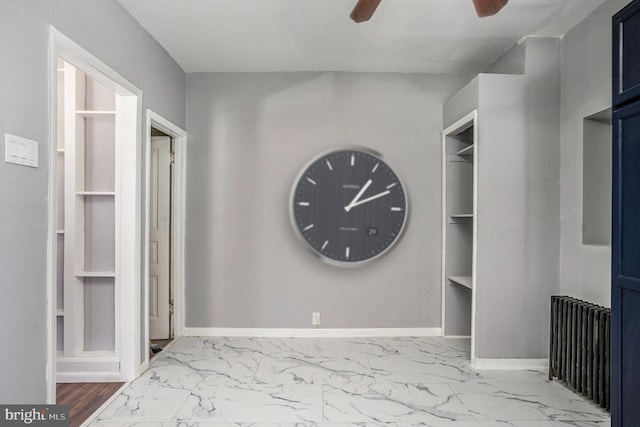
h=1 m=11
